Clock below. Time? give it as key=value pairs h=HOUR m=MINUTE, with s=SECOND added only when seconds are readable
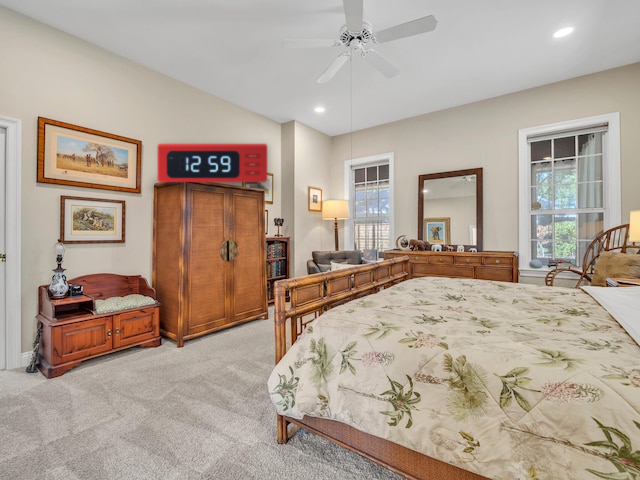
h=12 m=59
